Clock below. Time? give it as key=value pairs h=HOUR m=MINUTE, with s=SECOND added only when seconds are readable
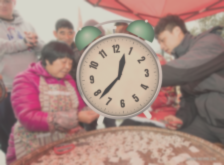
h=12 m=38
